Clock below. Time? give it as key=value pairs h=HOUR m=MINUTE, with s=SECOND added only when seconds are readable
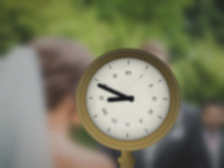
h=8 m=49
